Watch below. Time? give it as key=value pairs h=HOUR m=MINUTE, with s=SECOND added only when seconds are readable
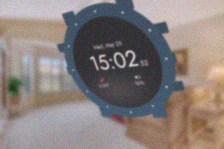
h=15 m=2
